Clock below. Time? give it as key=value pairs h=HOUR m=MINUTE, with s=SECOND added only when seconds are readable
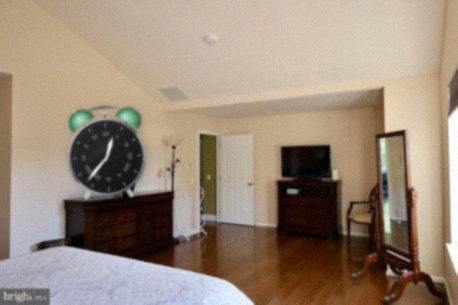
h=12 m=37
